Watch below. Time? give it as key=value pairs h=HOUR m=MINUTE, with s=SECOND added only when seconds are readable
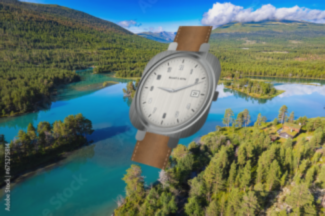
h=9 m=11
